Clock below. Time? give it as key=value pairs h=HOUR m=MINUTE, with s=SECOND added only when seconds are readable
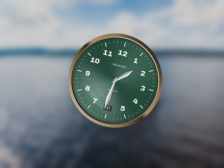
h=1 m=31
